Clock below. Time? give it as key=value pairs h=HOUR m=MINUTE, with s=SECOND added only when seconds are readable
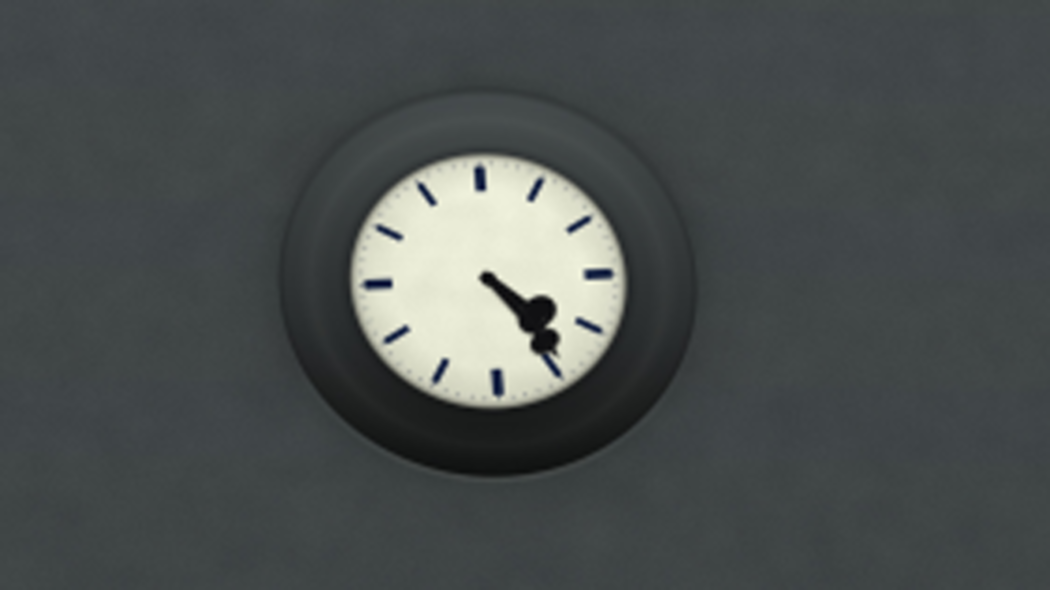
h=4 m=24
